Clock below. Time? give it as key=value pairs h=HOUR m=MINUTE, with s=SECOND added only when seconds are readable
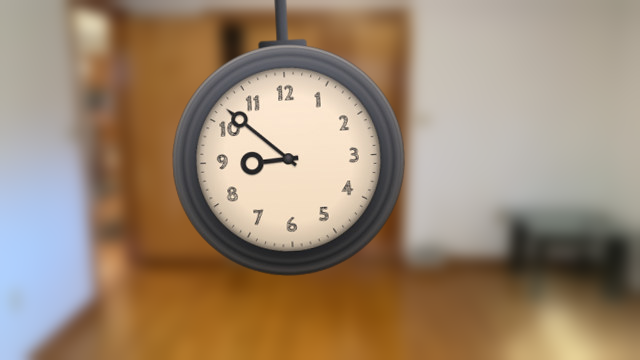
h=8 m=52
